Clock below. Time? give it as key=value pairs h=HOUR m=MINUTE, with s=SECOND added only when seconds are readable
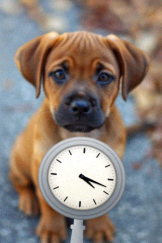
h=4 m=18
